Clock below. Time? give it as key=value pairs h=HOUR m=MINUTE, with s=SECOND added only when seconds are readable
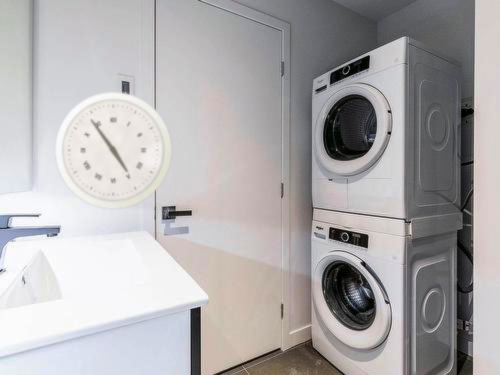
h=4 m=54
